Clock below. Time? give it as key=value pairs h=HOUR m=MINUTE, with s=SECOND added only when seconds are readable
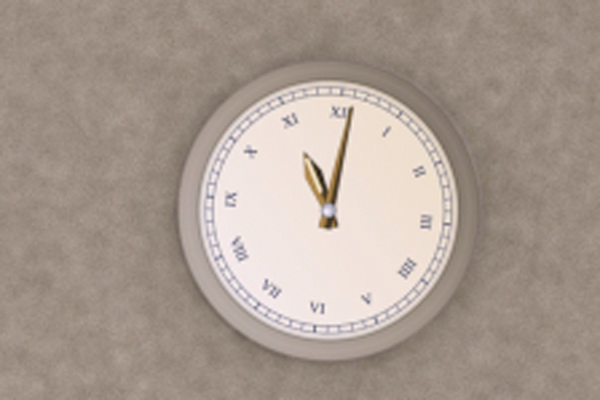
h=11 m=1
